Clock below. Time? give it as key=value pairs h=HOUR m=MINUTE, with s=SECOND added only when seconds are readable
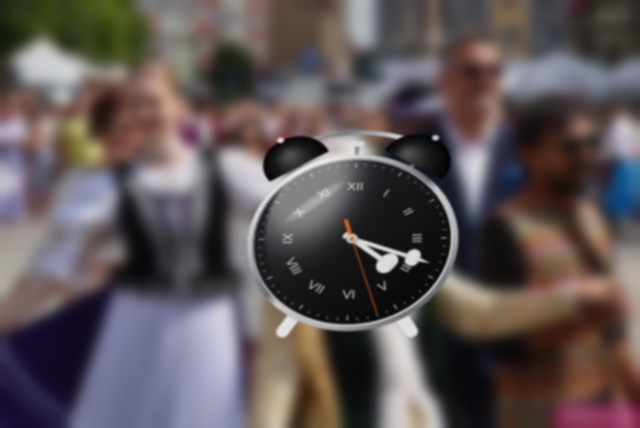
h=4 m=18 s=27
